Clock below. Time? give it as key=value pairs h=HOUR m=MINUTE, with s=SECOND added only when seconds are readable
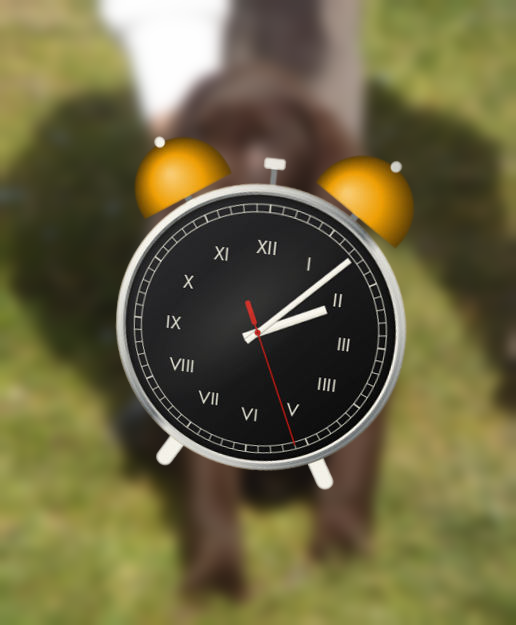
h=2 m=7 s=26
